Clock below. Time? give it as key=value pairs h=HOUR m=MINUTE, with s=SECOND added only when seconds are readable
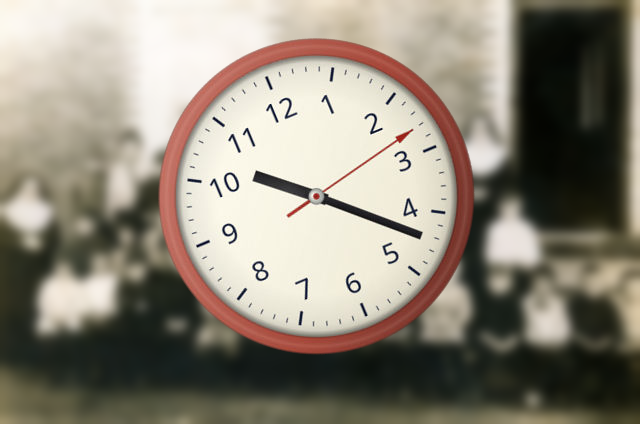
h=10 m=22 s=13
